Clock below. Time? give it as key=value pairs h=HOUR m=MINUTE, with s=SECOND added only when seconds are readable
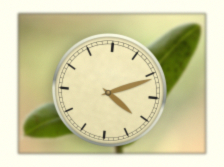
h=4 m=11
